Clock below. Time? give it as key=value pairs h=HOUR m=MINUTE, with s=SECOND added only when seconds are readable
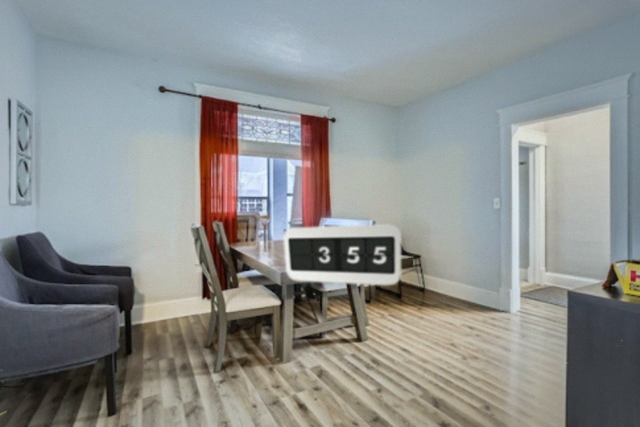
h=3 m=55
